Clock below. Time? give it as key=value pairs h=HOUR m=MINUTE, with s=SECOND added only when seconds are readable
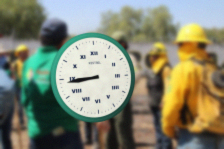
h=8 m=44
